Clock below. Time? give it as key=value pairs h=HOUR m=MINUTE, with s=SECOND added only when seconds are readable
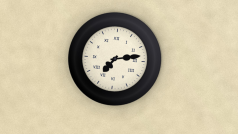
h=7 m=13
